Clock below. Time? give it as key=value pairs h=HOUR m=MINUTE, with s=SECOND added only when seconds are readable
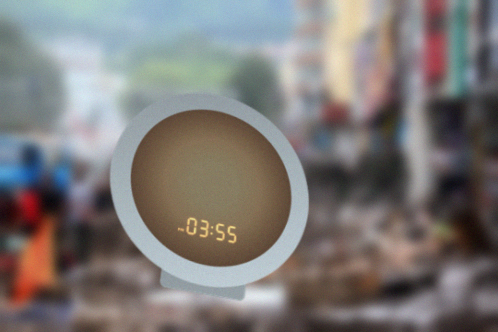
h=3 m=55
